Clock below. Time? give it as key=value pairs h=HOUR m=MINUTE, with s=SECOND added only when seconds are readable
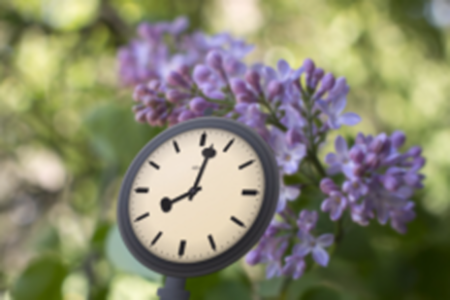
h=8 m=2
